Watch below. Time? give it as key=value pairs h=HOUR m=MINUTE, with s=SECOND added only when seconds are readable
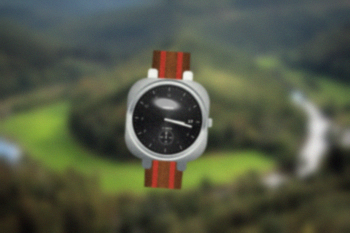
h=3 m=17
